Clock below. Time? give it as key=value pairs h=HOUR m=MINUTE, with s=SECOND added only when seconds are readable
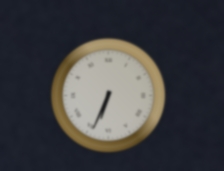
h=6 m=34
